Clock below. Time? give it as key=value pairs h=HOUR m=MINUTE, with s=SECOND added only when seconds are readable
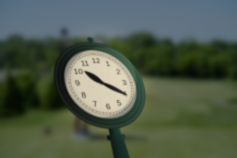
h=10 m=20
